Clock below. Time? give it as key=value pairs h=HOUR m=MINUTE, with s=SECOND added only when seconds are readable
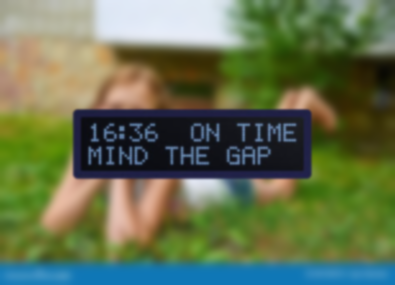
h=16 m=36
